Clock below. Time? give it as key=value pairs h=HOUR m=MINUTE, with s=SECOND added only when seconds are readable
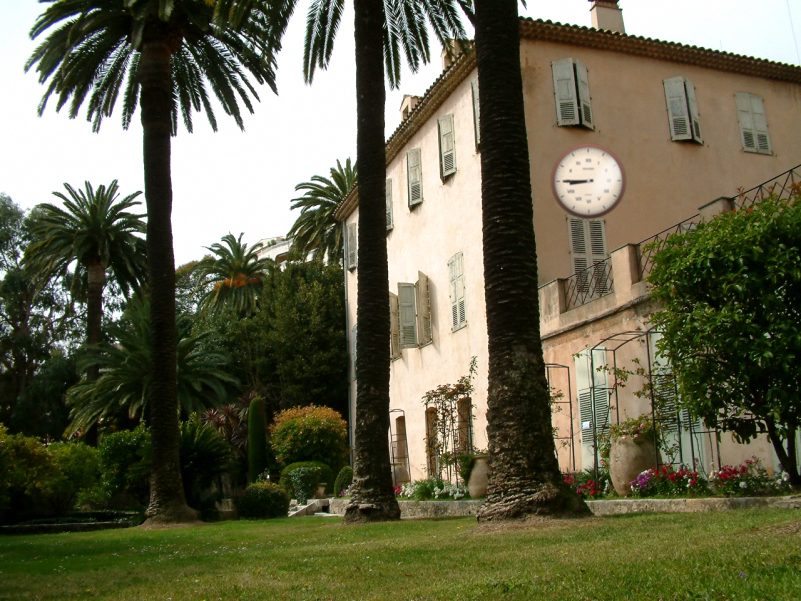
h=8 m=45
